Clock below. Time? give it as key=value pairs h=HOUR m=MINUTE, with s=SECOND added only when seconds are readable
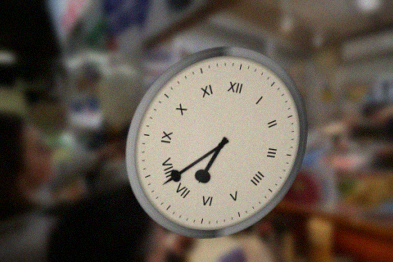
h=6 m=38
